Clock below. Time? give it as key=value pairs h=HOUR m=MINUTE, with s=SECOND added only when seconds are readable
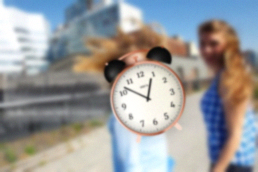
h=12 m=52
